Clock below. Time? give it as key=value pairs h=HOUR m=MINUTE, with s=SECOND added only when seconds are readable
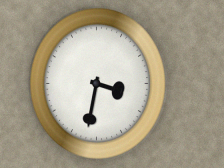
h=3 m=32
